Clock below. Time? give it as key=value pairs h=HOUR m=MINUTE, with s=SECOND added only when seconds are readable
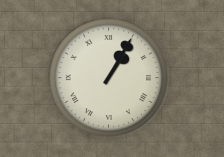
h=1 m=5
